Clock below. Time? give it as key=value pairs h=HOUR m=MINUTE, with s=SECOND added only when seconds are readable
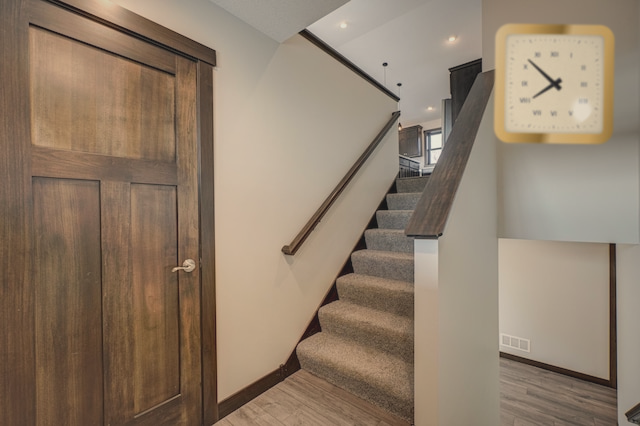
h=7 m=52
